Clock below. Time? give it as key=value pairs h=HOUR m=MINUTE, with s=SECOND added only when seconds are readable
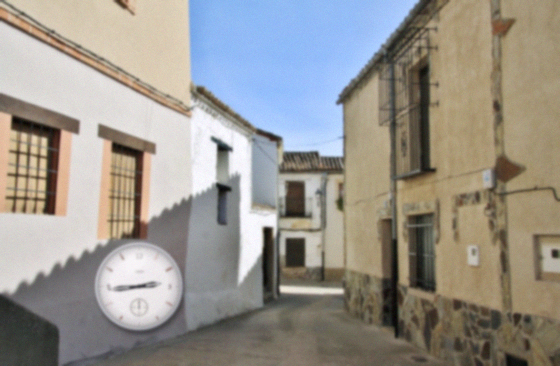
h=2 m=44
